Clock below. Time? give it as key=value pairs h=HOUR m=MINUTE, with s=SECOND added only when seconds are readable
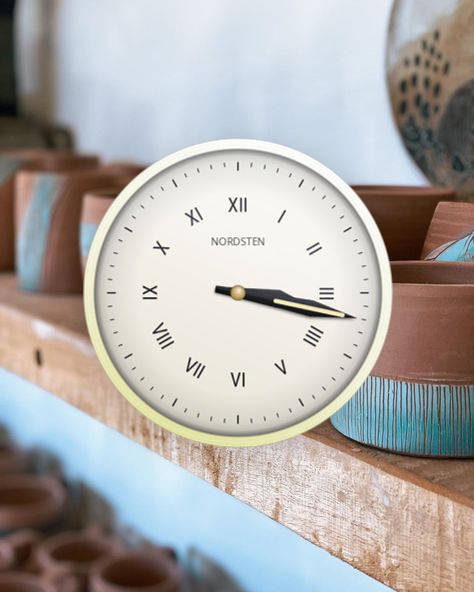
h=3 m=17
